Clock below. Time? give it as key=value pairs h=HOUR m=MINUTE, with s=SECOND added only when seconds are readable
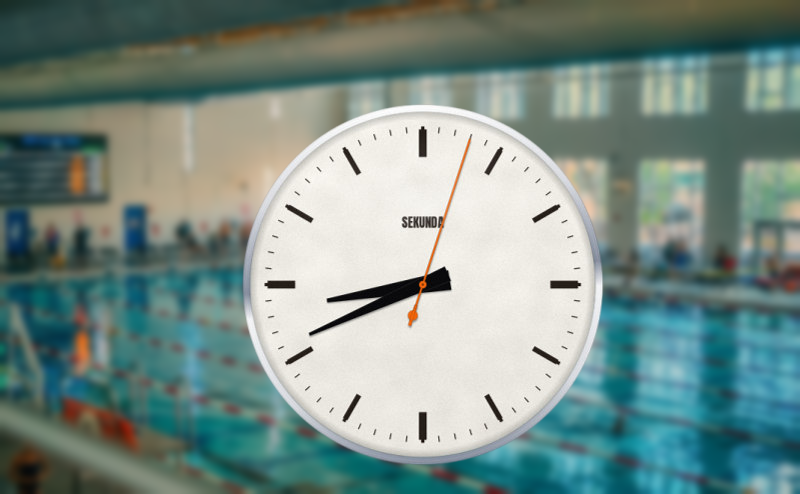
h=8 m=41 s=3
